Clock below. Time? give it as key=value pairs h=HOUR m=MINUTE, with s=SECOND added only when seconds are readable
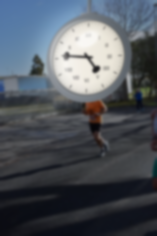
h=4 m=46
